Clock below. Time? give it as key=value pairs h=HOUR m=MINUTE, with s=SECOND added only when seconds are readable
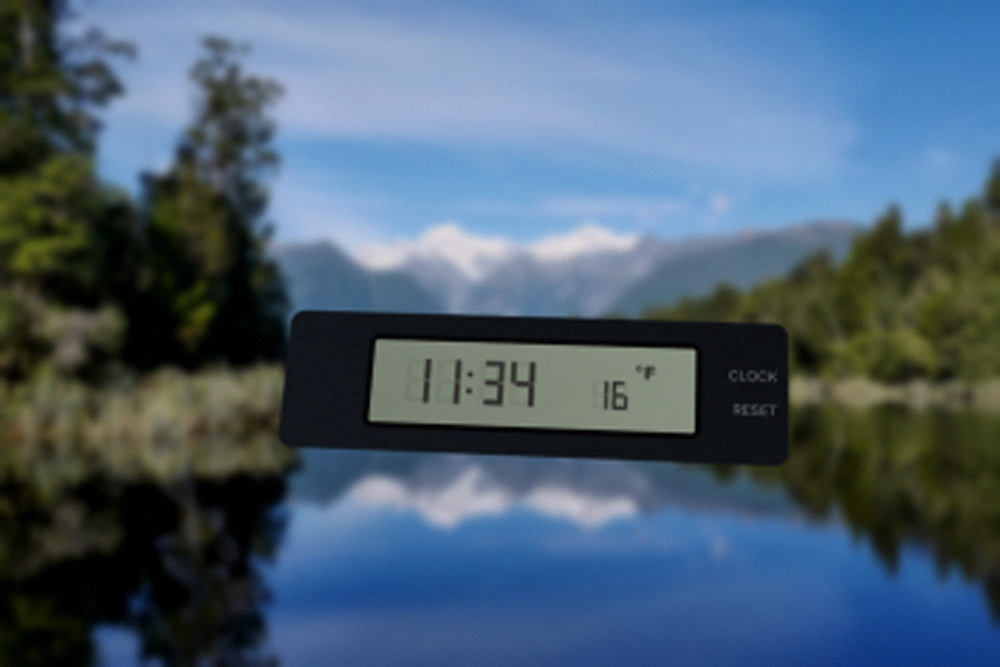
h=11 m=34
